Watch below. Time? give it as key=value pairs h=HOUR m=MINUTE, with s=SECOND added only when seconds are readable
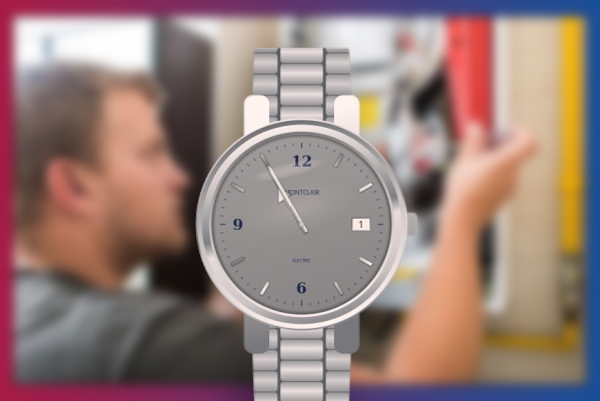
h=10 m=55
